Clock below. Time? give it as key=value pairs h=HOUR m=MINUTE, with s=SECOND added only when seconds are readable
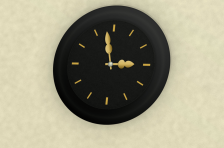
h=2 m=58
